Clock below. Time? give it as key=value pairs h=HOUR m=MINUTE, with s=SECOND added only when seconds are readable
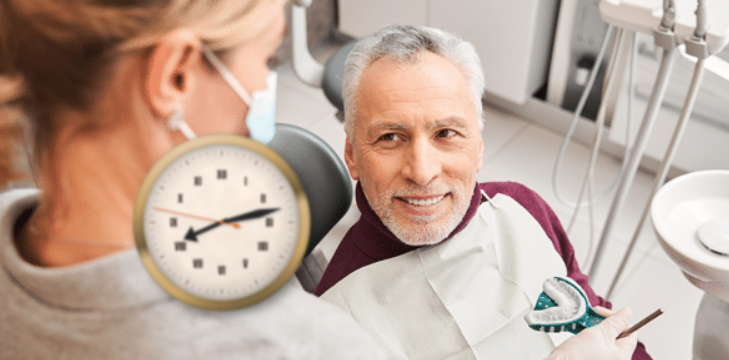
h=8 m=12 s=47
